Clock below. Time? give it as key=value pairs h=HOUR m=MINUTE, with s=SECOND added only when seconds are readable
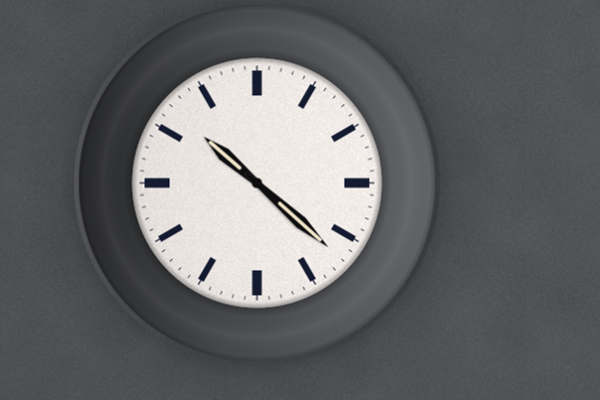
h=10 m=22
